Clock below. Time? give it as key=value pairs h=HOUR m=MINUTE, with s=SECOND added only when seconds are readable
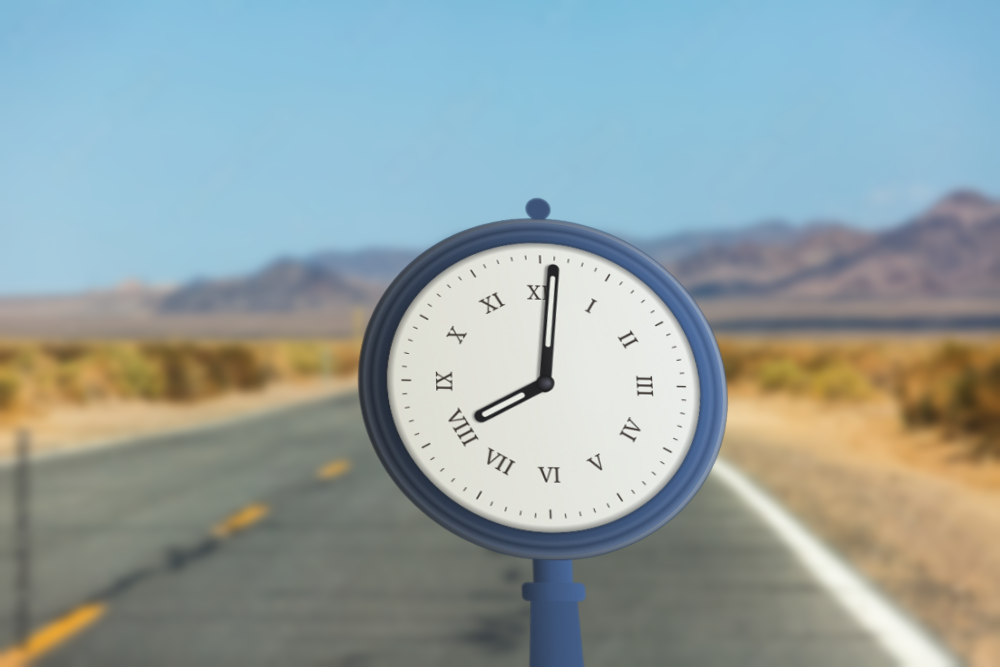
h=8 m=1
